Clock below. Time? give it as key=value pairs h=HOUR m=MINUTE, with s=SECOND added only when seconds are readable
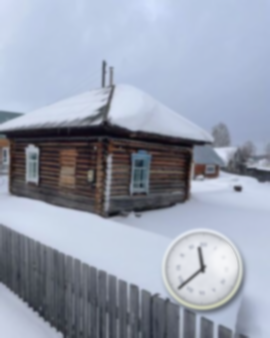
h=11 m=38
